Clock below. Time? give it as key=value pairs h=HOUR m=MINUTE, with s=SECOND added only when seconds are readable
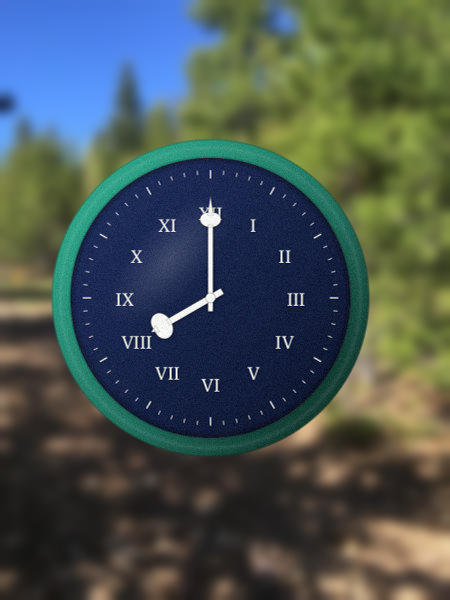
h=8 m=0
